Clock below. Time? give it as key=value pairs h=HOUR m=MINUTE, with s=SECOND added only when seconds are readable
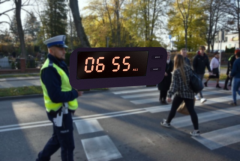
h=6 m=55
